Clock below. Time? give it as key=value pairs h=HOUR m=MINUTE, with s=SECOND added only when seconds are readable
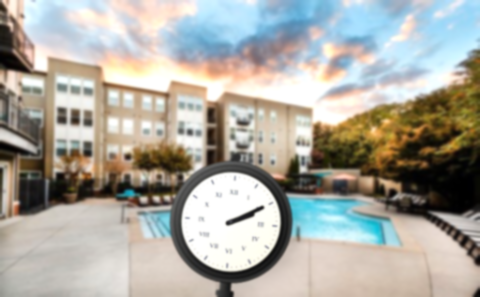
h=2 m=10
